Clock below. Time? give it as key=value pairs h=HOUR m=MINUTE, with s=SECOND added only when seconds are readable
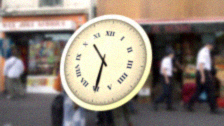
h=10 m=30
